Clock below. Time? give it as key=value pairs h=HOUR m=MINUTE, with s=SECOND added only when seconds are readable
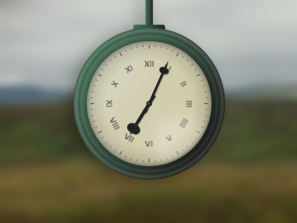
h=7 m=4
